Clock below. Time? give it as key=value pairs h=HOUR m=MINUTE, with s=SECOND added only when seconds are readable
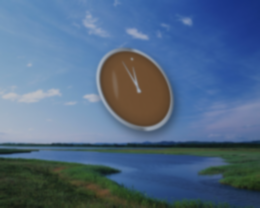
h=11 m=56
